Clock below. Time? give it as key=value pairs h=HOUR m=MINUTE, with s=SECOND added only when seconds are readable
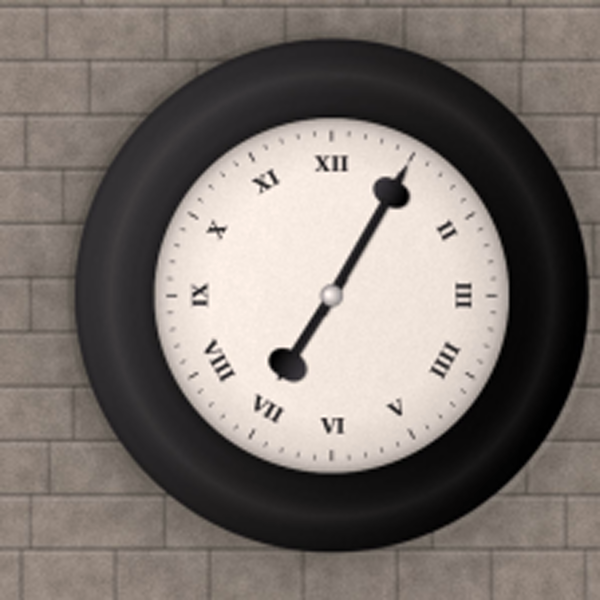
h=7 m=5
